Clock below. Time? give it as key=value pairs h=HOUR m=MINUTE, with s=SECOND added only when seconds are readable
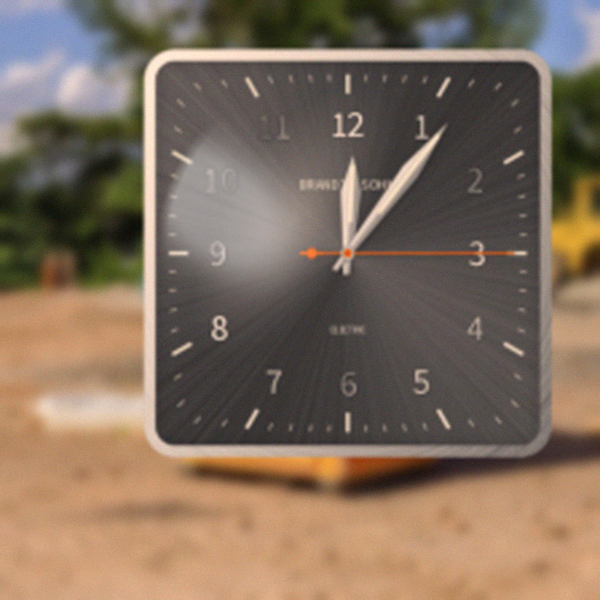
h=12 m=6 s=15
